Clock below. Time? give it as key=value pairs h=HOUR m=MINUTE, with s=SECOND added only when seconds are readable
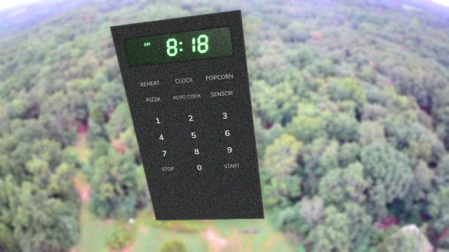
h=8 m=18
